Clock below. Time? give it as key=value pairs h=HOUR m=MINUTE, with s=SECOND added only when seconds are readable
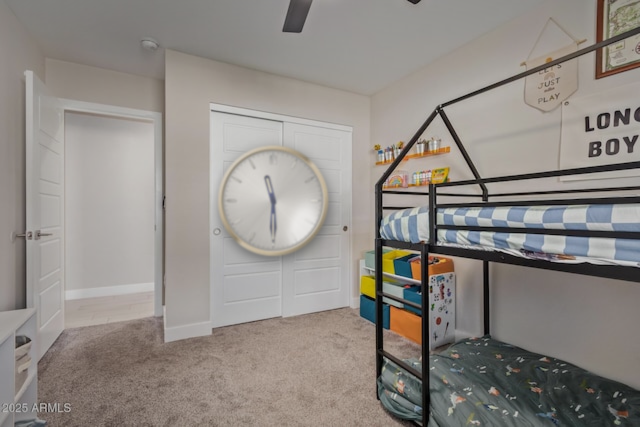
h=11 m=30
